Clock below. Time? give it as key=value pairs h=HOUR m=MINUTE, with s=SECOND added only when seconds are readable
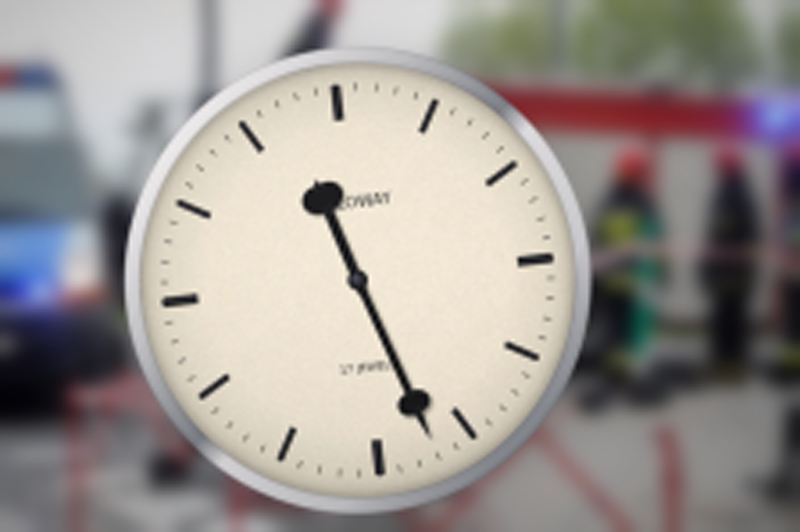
h=11 m=27
